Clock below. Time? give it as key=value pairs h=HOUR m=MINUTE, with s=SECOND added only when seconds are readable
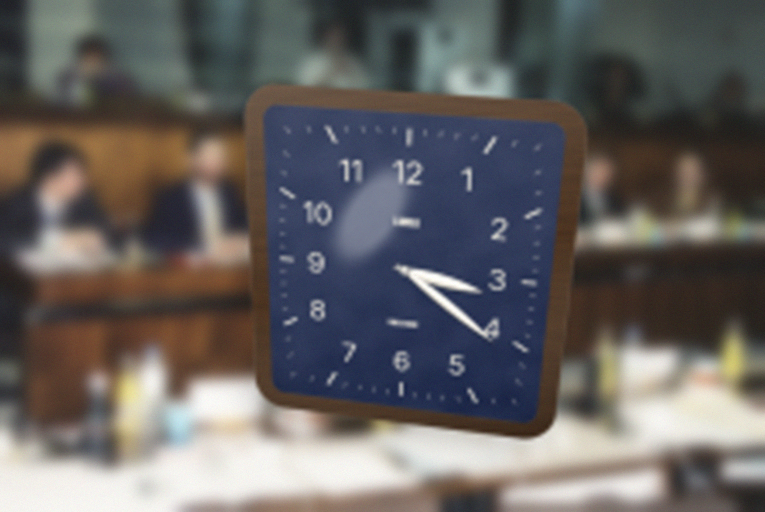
h=3 m=21
